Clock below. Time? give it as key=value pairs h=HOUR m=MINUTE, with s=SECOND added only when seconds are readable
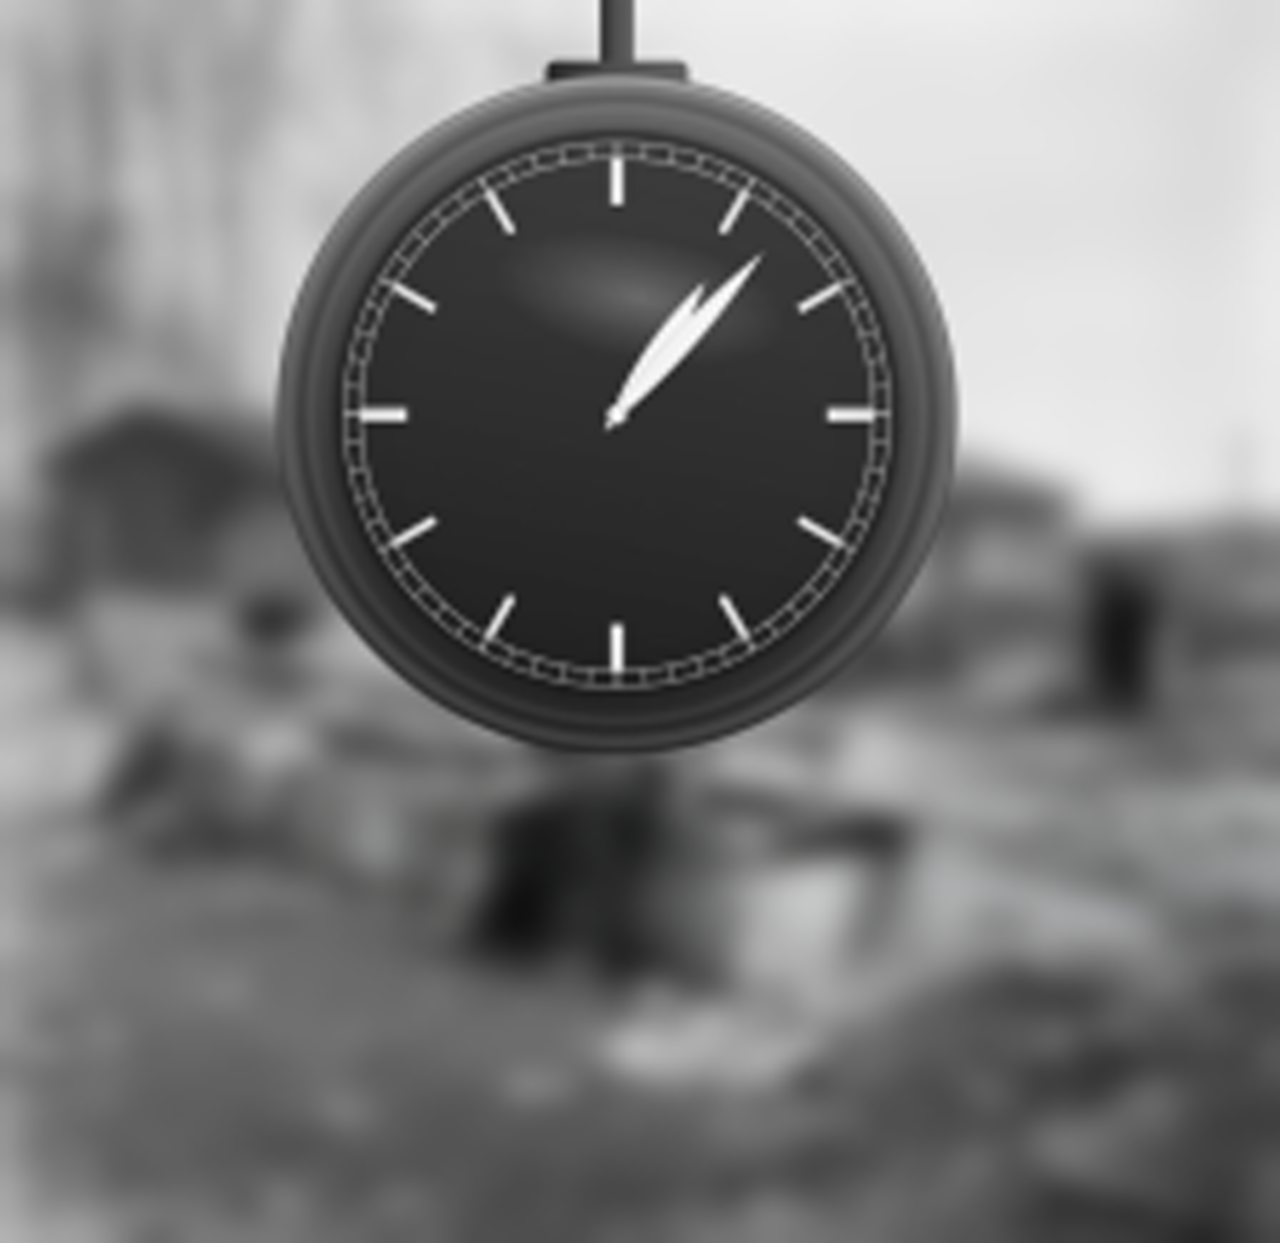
h=1 m=7
